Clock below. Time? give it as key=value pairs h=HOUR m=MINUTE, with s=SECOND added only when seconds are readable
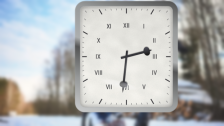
h=2 m=31
